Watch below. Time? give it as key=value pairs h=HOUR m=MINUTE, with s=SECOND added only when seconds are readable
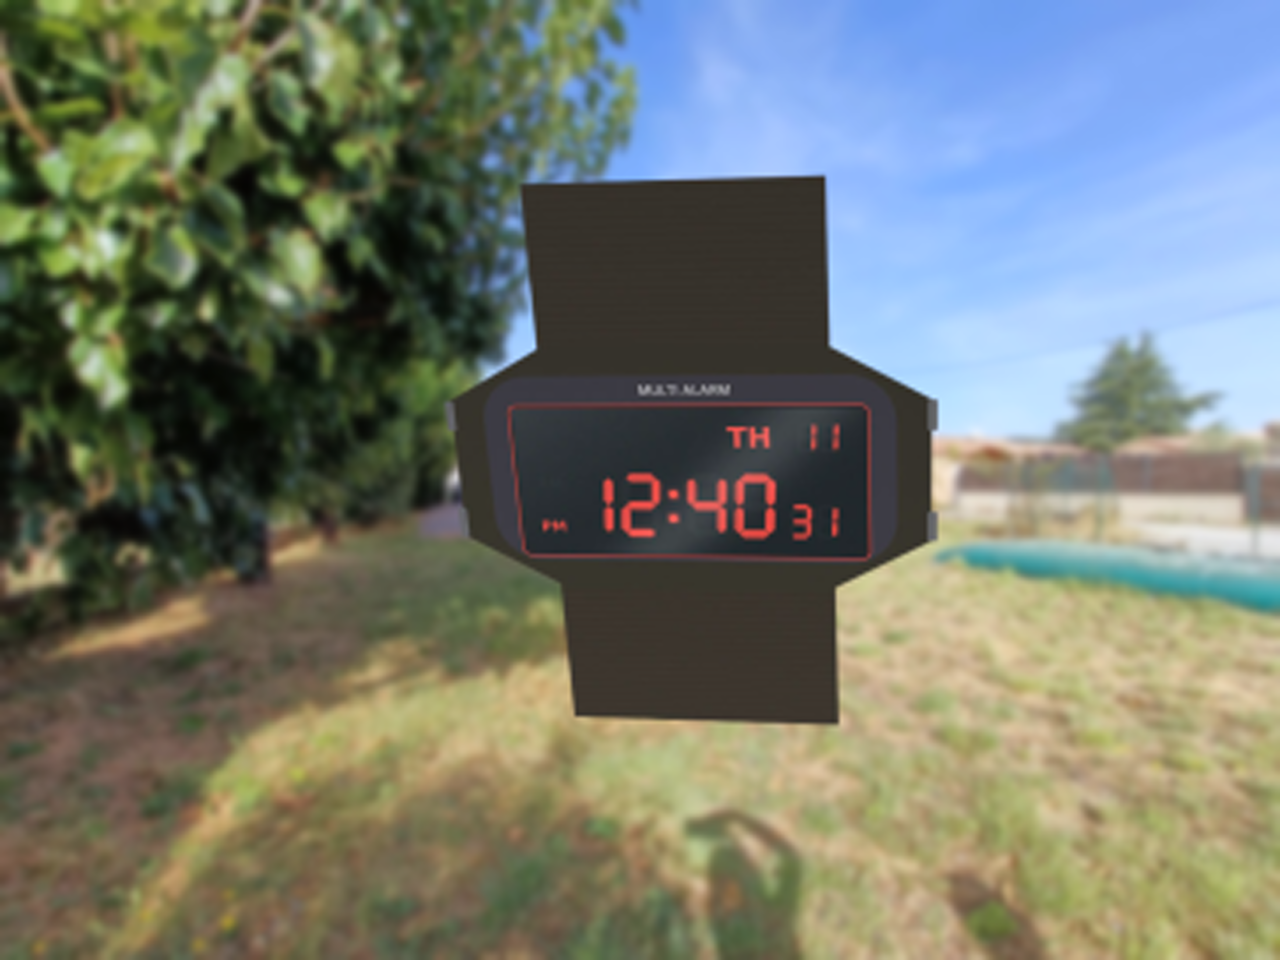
h=12 m=40 s=31
